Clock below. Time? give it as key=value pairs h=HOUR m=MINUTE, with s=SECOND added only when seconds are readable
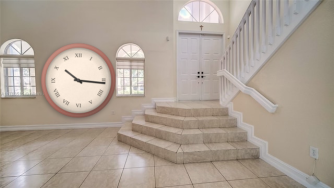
h=10 m=16
